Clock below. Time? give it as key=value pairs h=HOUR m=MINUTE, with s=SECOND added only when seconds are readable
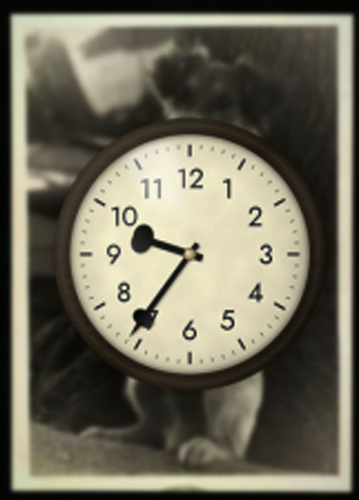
h=9 m=36
